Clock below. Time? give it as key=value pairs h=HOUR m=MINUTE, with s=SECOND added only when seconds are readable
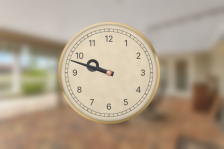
h=9 m=48
